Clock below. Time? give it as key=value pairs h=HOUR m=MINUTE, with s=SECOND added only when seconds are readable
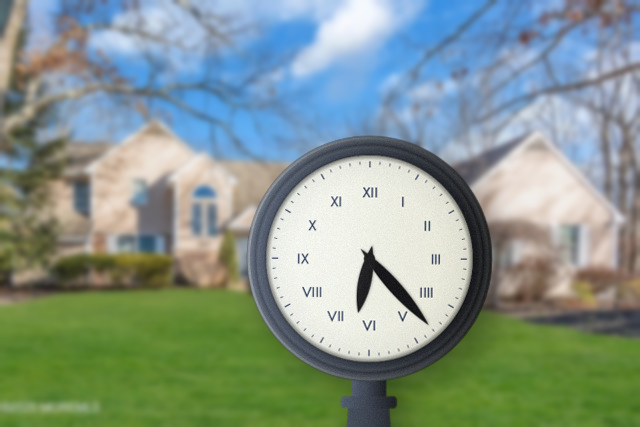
h=6 m=23
